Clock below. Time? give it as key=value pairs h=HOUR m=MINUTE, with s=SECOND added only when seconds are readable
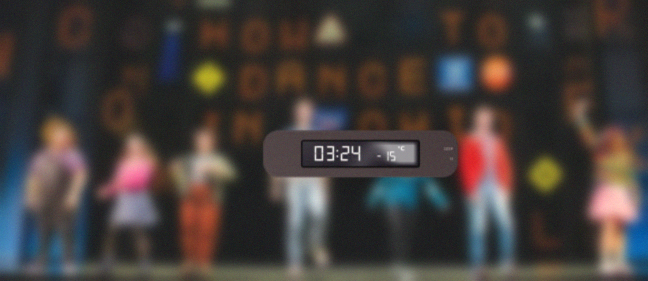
h=3 m=24
